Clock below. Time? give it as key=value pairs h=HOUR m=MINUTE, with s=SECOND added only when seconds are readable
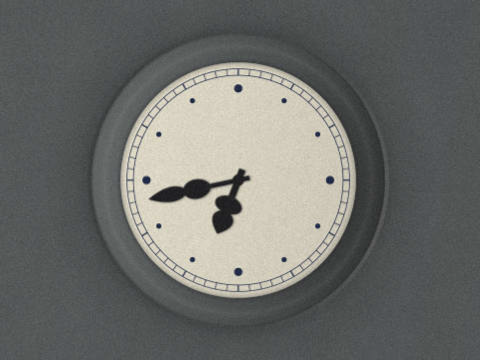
h=6 m=43
